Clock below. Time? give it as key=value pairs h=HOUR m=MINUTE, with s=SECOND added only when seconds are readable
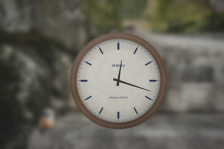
h=12 m=18
